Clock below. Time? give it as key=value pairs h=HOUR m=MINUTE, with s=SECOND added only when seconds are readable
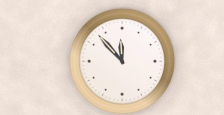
h=11 m=53
